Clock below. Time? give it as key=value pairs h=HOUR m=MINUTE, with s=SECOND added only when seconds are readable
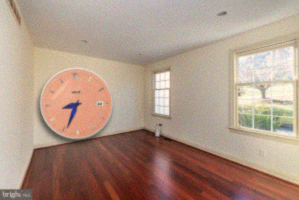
h=8 m=34
